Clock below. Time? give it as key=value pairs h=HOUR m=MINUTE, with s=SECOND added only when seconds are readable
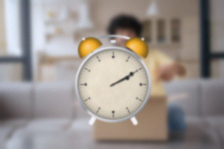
h=2 m=10
